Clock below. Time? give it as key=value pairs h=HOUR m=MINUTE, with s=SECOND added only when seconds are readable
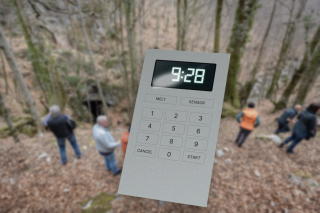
h=9 m=28
